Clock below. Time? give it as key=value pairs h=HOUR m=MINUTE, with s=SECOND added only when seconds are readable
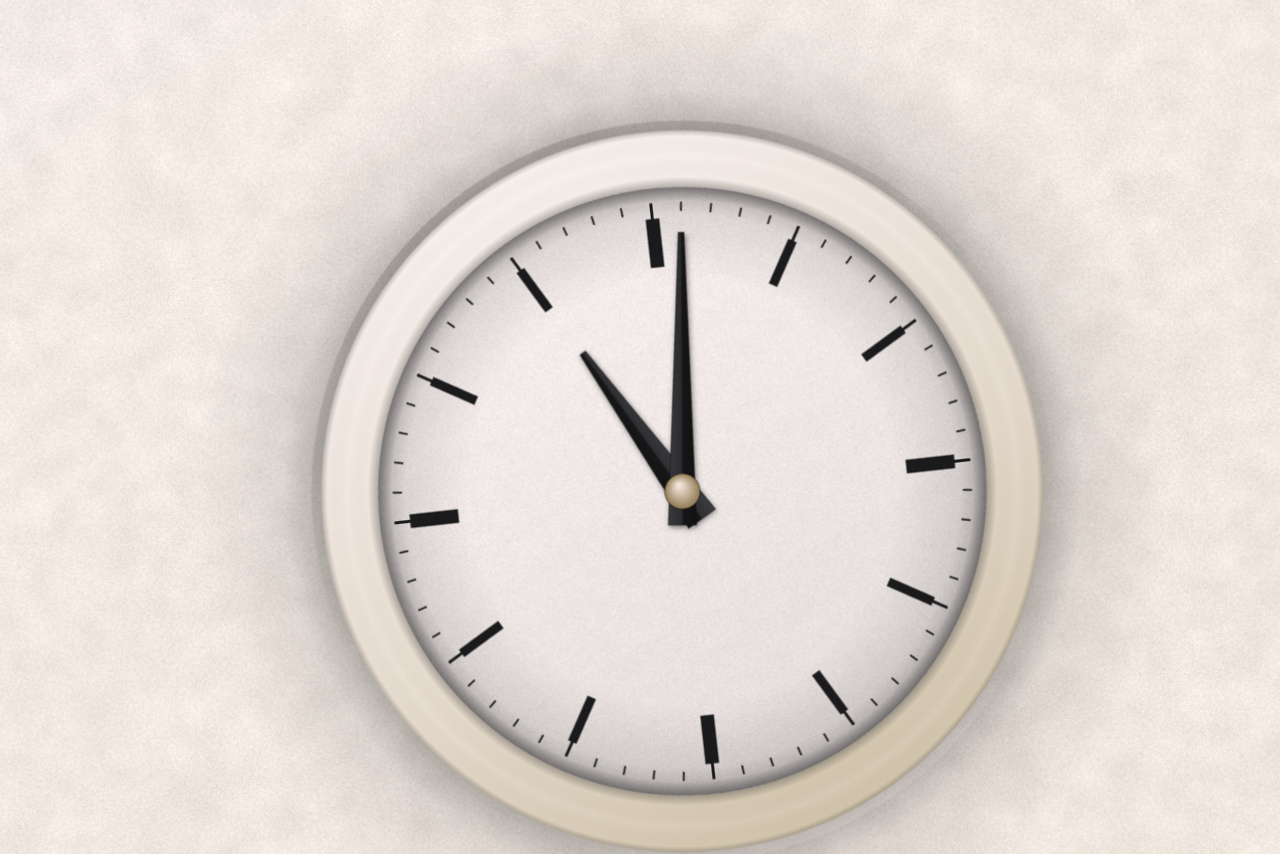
h=11 m=1
